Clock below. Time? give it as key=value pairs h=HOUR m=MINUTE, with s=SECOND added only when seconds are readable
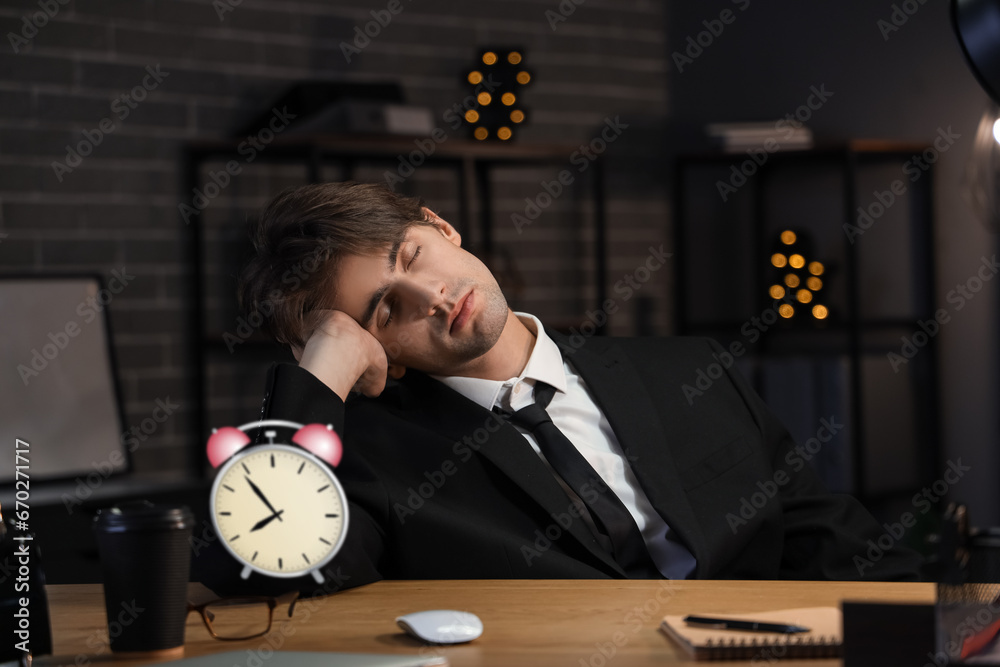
h=7 m=54
